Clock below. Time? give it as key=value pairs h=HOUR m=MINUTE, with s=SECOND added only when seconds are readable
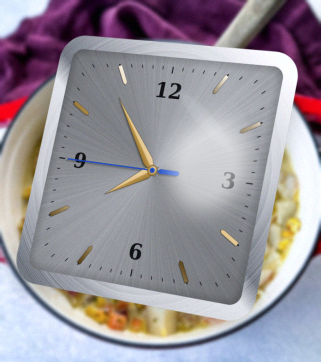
h=7 m=53 s=45
